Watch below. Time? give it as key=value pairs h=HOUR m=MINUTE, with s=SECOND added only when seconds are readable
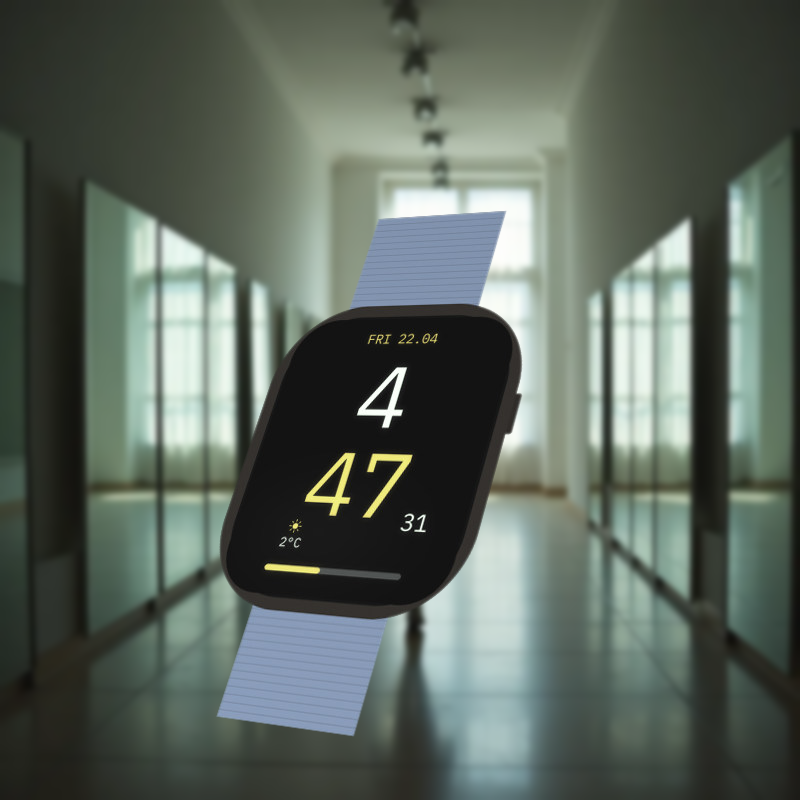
h=4 m=47 s=31
